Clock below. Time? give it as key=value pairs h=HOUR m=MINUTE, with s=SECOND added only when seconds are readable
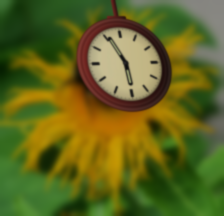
h=5 m=56
